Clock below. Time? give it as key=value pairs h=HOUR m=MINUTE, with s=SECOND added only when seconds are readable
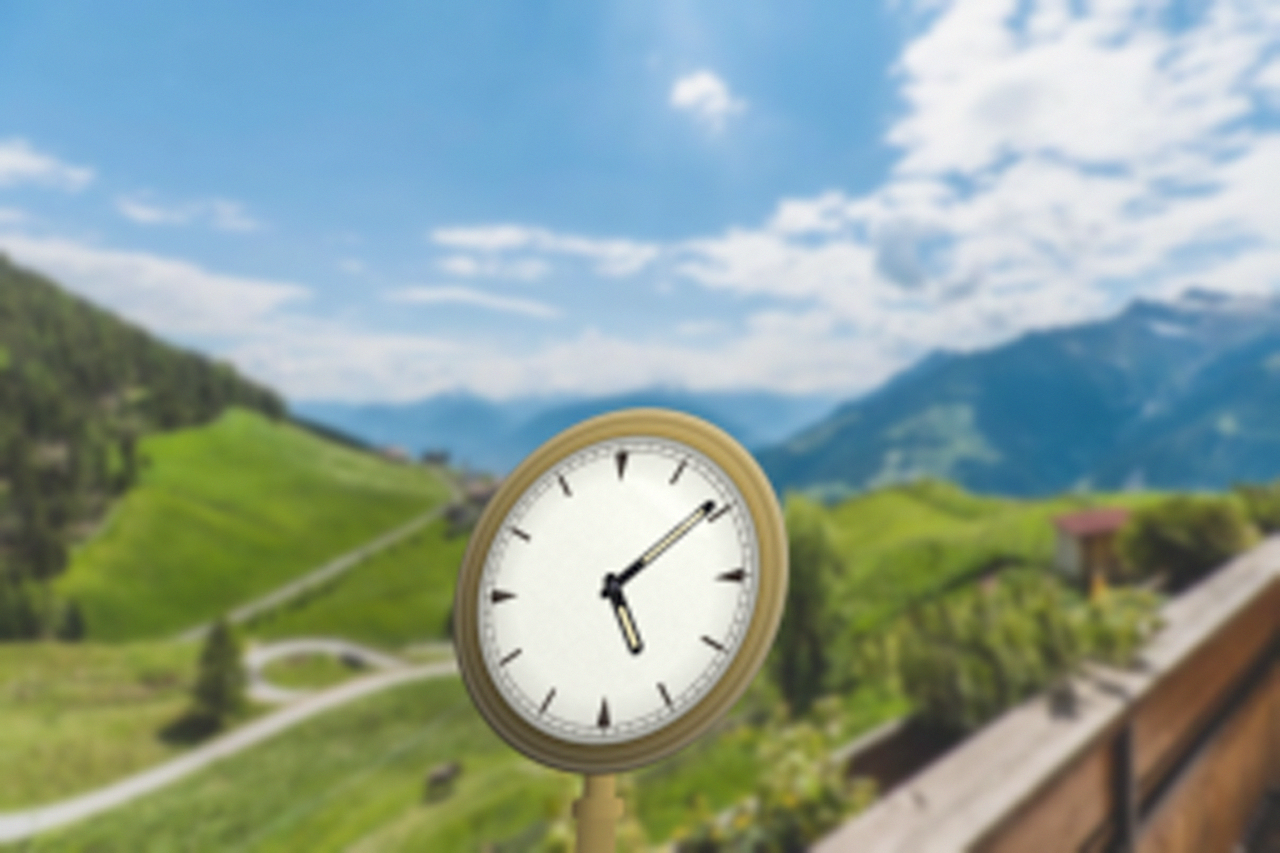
h=5 m=9
